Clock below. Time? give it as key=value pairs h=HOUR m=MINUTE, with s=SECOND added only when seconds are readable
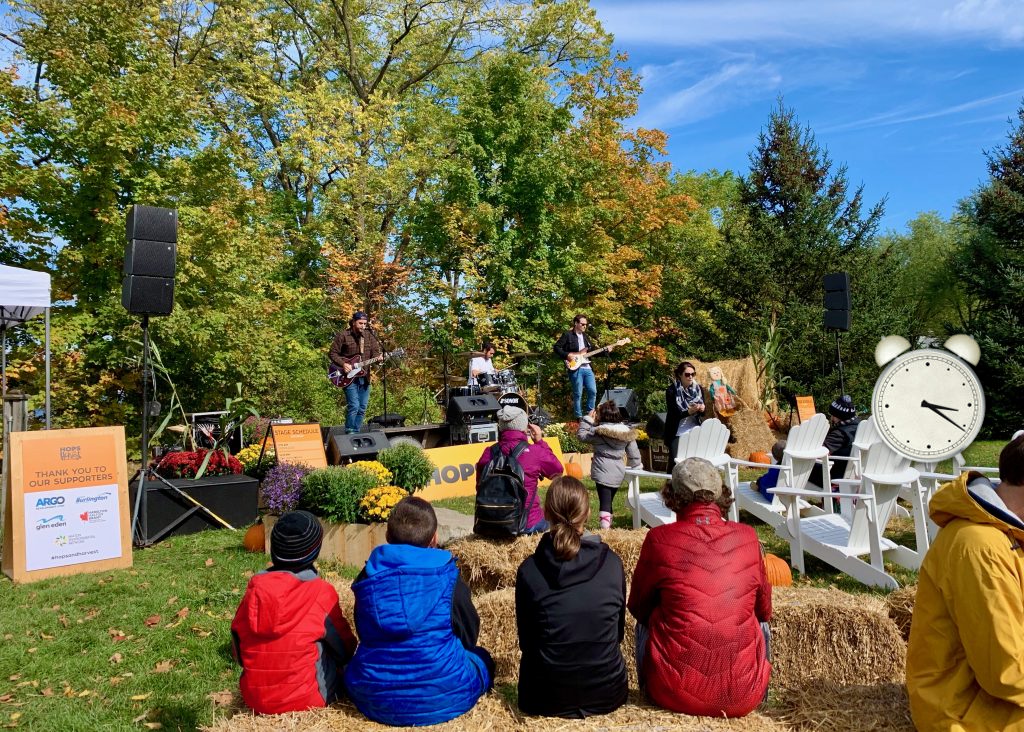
h=3 m=21
